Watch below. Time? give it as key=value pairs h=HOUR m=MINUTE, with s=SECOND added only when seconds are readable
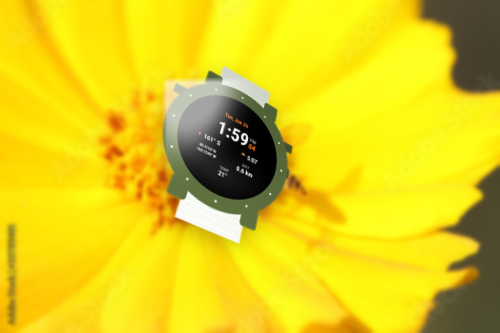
h=1 m=59
